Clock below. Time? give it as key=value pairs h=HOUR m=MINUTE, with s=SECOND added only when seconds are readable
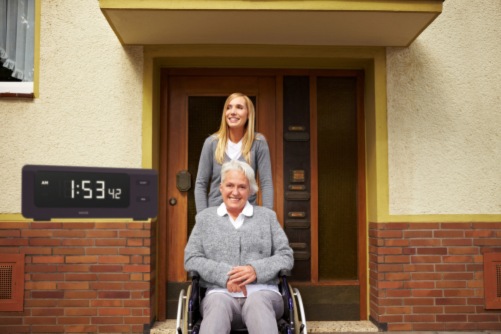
h=1 m=53 s=42
